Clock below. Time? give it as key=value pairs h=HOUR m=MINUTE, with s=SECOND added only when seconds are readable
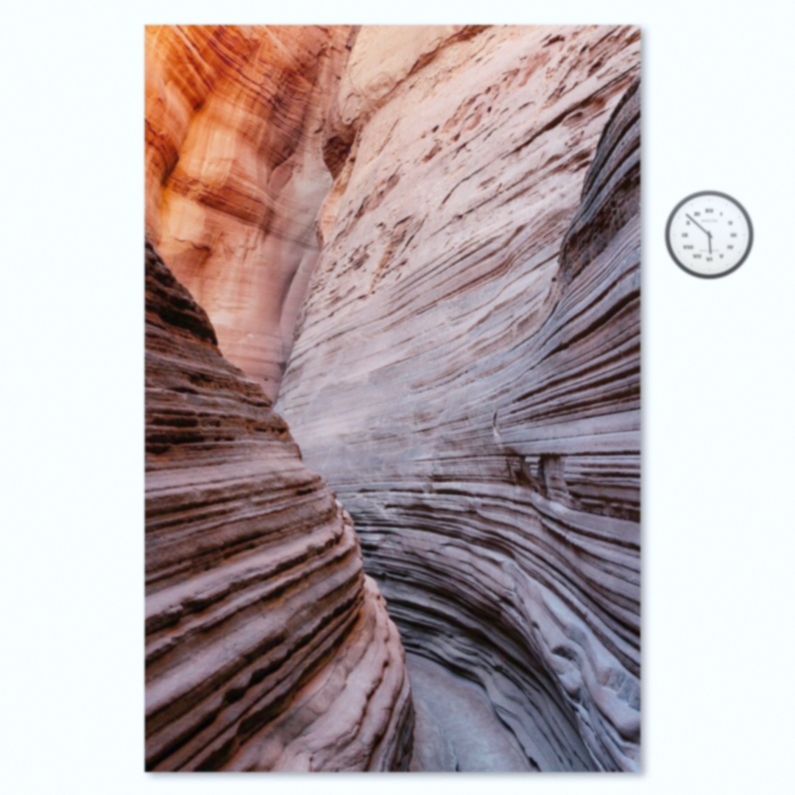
h=5 m=52
